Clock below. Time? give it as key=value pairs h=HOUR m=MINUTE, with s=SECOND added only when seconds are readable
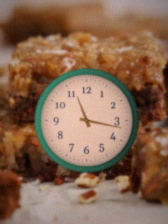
h=11 m=17
